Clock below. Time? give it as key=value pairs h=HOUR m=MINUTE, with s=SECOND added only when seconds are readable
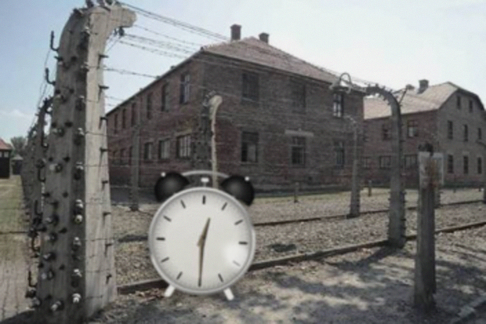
h=12 m=30
